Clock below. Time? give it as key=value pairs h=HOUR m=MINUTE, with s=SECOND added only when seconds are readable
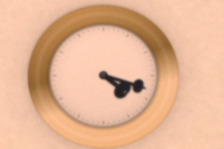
h=4 m=18
